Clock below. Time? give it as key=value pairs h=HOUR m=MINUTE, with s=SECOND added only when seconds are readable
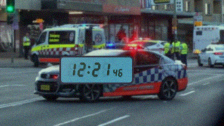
h=12 m=21 s=46
